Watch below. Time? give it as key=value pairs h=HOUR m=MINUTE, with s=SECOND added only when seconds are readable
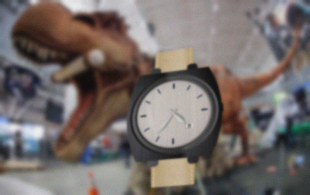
h=4 m=36
